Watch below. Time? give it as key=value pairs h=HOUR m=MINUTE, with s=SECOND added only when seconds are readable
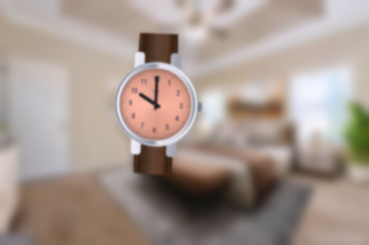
h=10 m=0
